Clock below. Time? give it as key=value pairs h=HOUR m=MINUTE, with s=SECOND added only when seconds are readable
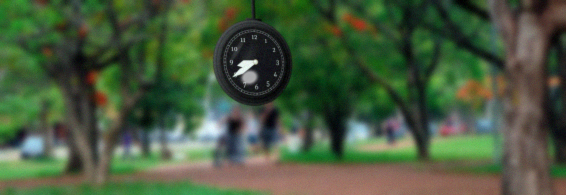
h=8 m=40
